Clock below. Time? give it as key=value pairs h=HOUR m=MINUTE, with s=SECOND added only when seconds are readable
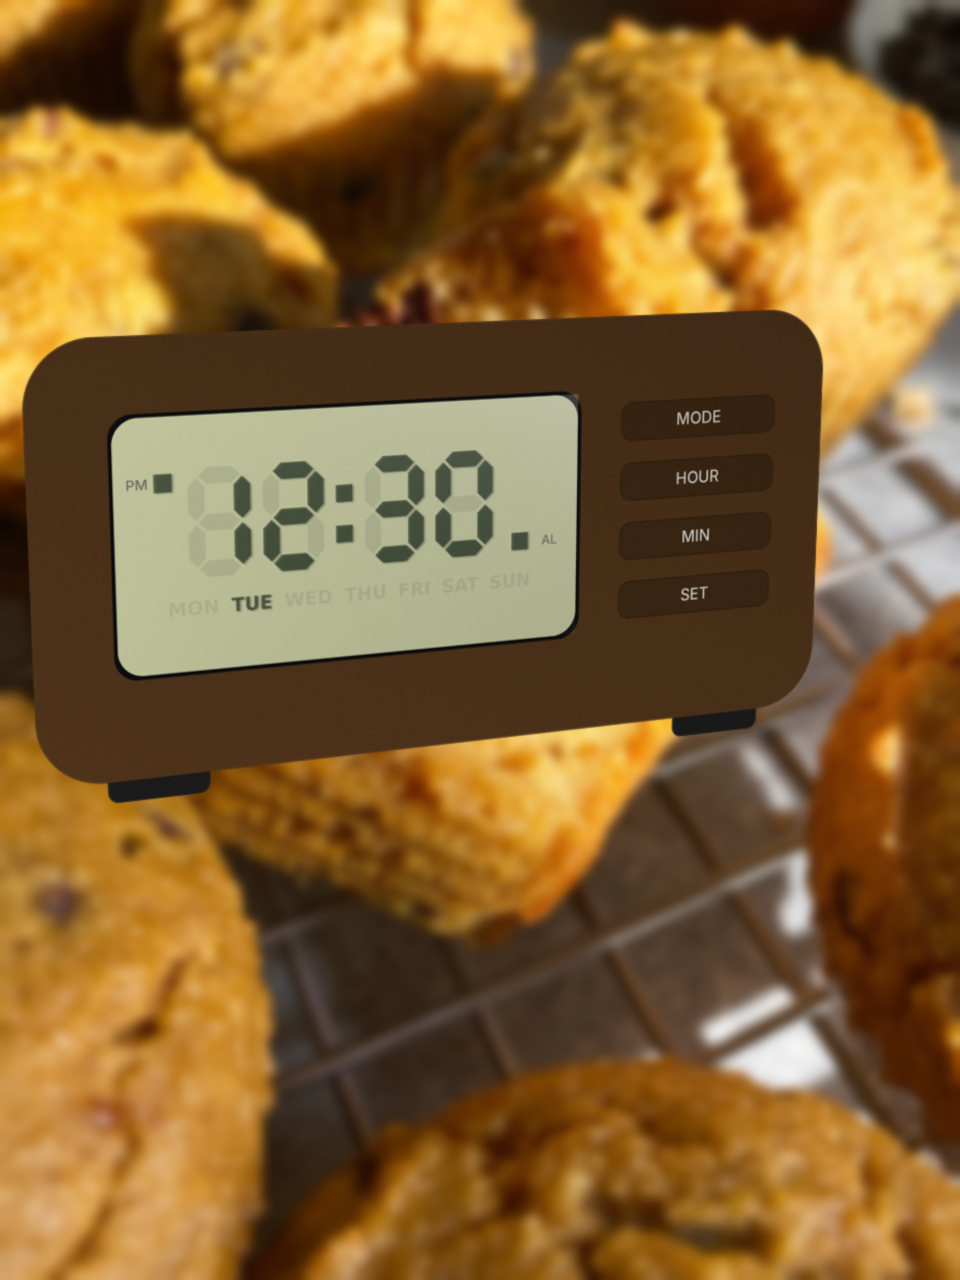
h=12 m=30
